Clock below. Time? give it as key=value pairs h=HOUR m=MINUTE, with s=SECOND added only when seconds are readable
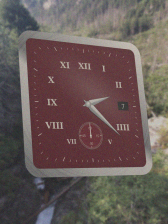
h=2 m=22
